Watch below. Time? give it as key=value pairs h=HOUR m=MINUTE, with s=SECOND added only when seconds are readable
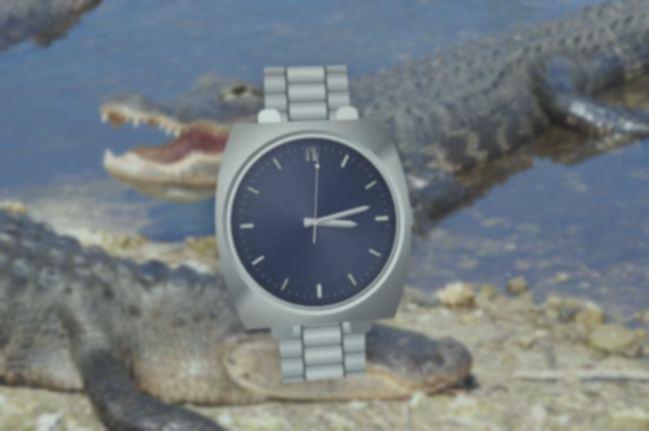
h=3 m=13 s=1
